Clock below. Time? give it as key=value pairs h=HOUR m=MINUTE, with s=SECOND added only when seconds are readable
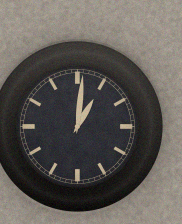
h=1 m=1
